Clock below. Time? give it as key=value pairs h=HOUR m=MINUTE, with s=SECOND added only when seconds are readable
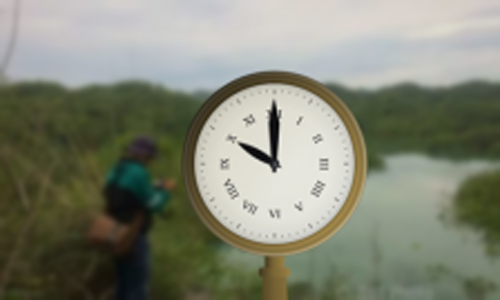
h=10 m=0
